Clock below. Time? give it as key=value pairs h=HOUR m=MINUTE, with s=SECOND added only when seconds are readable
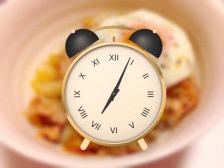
h=7 m=4
